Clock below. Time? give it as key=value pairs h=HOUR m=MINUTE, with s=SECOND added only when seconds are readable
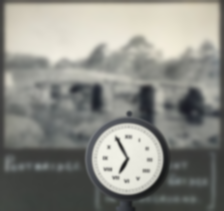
h=6 m=55
